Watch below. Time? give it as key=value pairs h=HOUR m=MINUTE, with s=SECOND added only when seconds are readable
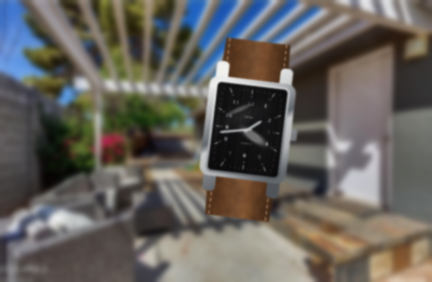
h=1 m=43
